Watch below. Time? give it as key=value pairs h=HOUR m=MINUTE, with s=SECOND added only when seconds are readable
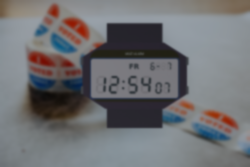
h=12 m=54 s=7
